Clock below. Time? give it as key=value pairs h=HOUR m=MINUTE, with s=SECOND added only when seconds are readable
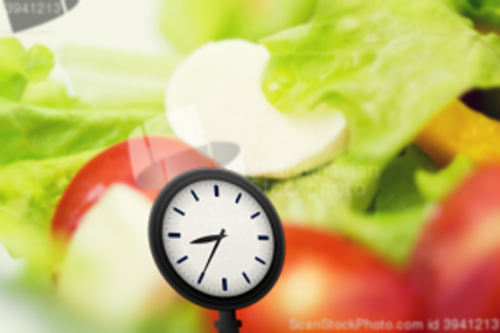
h=8 m=35
